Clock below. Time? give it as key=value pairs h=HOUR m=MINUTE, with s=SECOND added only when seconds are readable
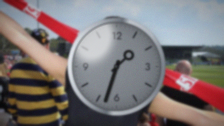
h=1 m=33
